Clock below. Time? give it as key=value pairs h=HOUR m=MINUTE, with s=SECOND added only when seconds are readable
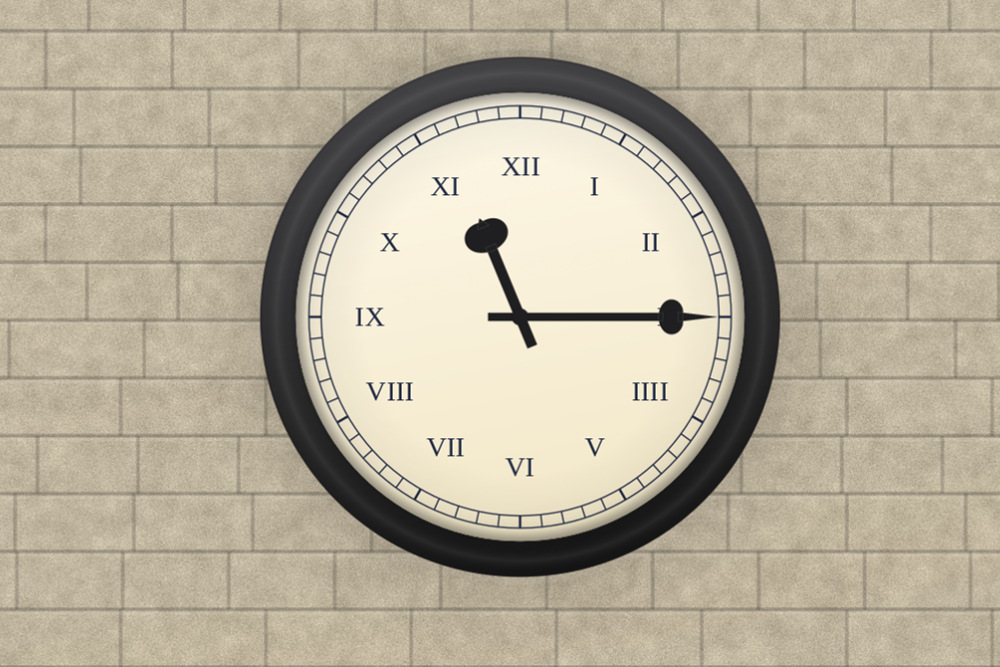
h=11 m=15
